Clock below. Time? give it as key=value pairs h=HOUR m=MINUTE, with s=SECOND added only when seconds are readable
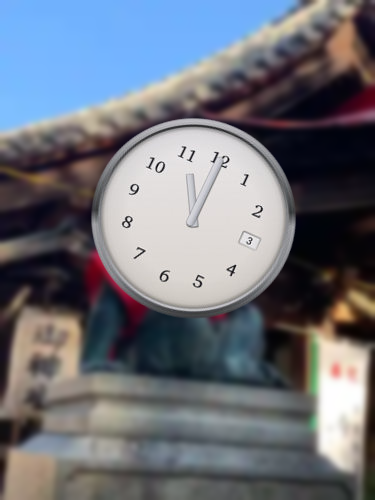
h=11 m=0
